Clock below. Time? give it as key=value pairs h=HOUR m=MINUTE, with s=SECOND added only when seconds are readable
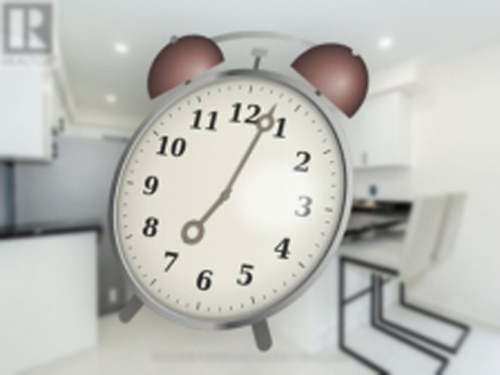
h=7 m=3
